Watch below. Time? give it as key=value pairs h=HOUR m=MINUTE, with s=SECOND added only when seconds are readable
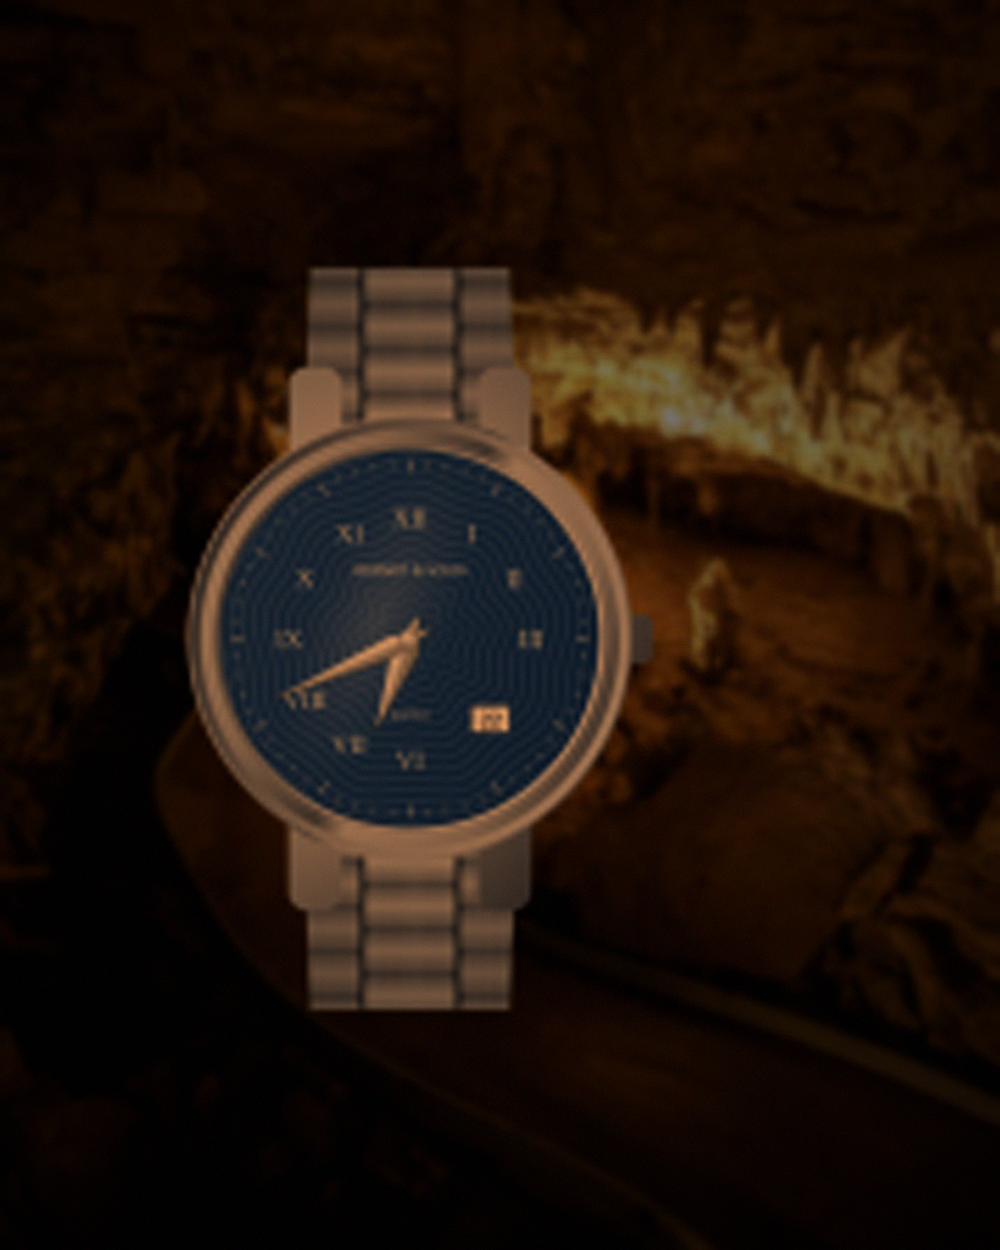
h=6 m=41
